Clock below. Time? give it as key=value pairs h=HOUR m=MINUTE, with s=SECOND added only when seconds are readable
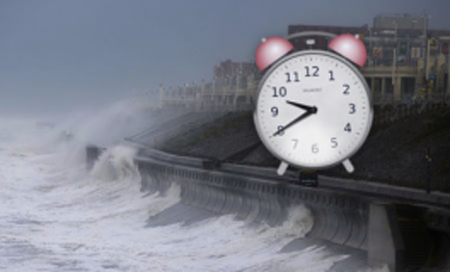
h=9 m=40
